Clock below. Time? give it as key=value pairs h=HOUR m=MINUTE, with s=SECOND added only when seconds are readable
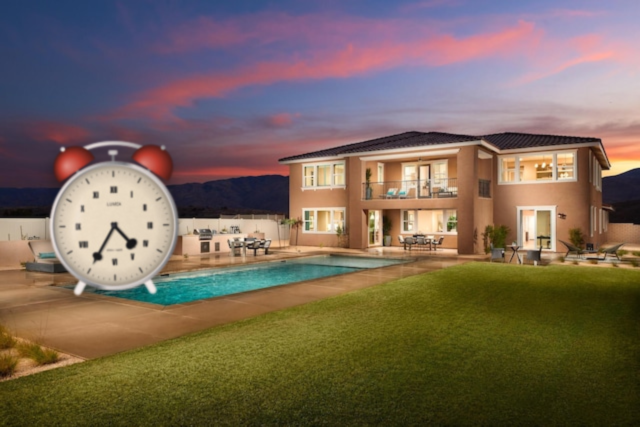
h=4 m=35
